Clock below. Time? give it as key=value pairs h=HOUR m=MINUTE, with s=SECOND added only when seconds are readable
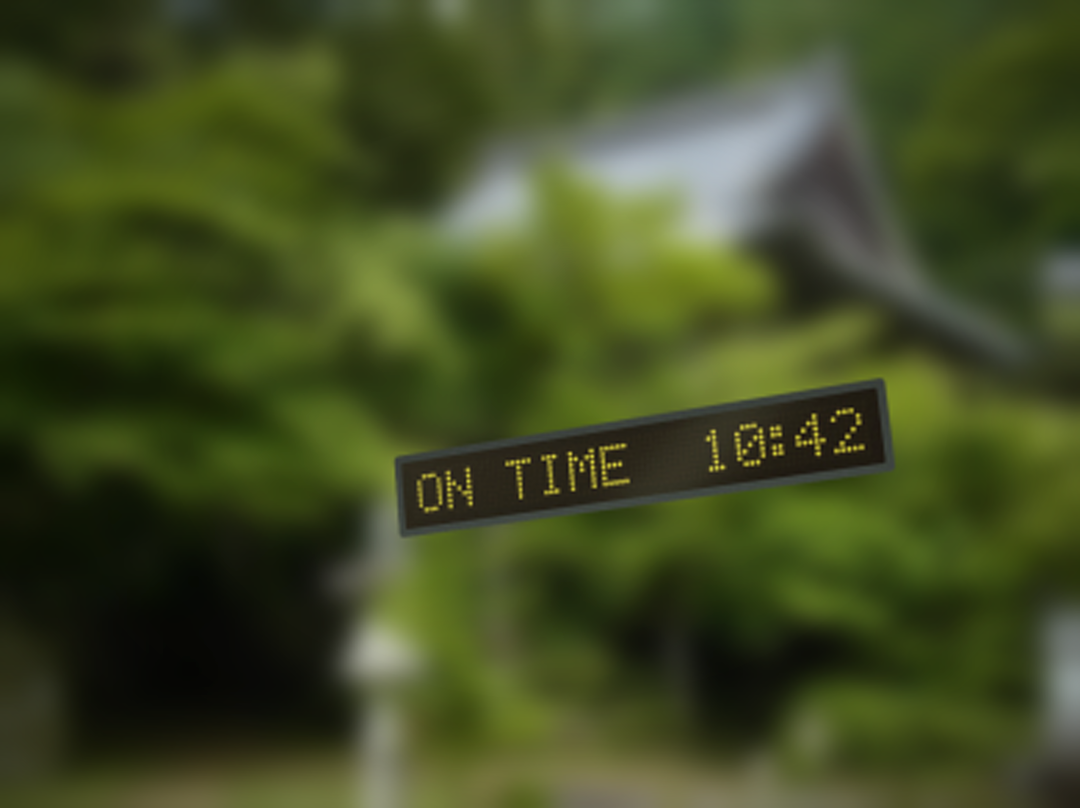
h=10 m=42
